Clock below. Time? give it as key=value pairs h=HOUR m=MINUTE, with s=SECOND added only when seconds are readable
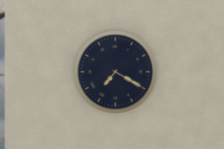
h=7 m=20
